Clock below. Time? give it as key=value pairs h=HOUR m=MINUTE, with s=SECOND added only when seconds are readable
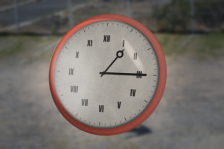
h=1 m=15
